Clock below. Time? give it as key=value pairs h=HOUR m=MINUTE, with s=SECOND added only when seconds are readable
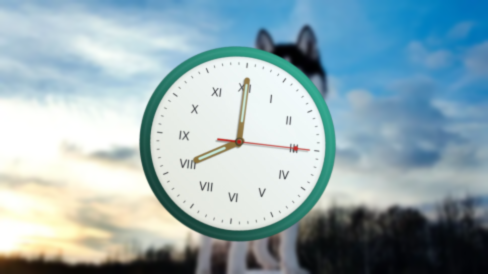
h=8 m=0 s=15
